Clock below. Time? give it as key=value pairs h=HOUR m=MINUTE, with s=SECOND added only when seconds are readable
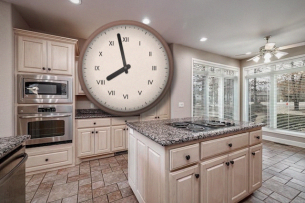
h=7 m=58
